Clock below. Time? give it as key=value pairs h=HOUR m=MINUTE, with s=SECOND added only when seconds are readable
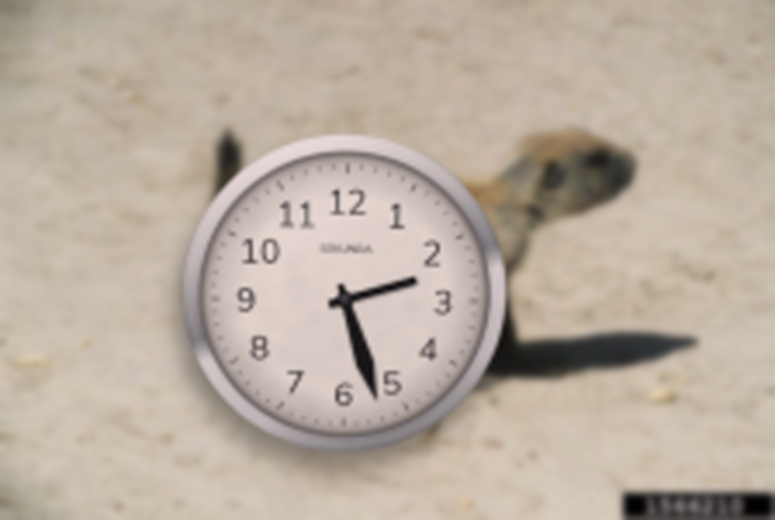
h=2 m=27
